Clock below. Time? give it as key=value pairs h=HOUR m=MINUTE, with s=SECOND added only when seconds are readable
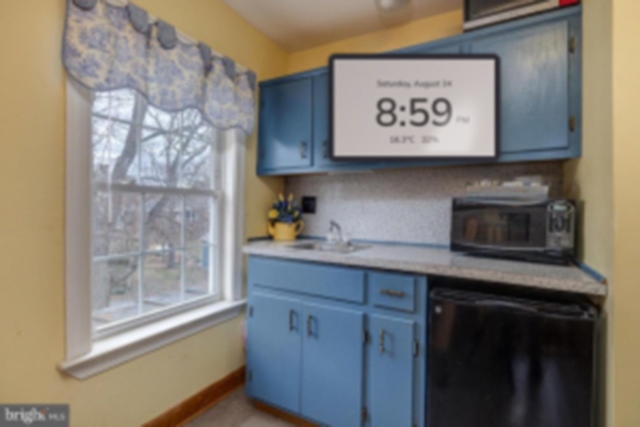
h=8 m=59
